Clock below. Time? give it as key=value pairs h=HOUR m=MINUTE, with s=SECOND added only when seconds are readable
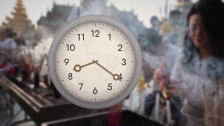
h=8 m=21
